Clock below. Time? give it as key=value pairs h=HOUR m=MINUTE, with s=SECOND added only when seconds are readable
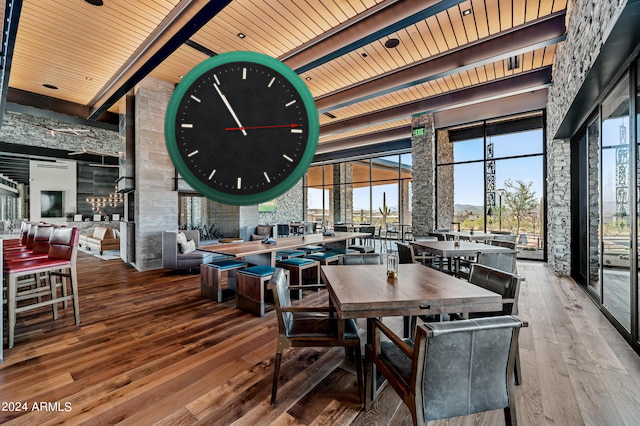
h=10 m=54 s=14
